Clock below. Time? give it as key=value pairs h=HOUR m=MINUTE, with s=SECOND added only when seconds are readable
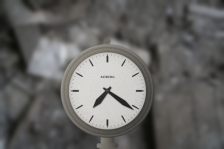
h=7 m=21
